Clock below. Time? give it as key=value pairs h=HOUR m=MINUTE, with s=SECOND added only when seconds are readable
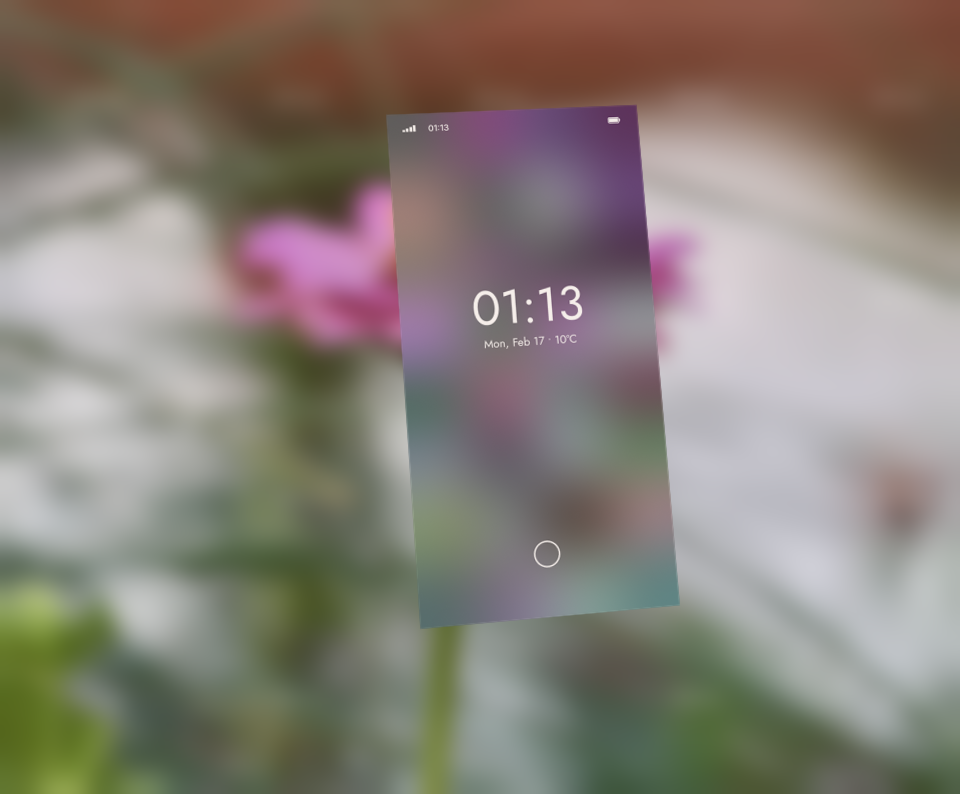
h=1 m=13
